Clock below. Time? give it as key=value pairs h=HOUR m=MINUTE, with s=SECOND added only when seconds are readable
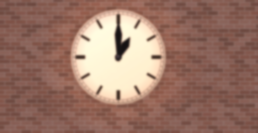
h=1 m=0
